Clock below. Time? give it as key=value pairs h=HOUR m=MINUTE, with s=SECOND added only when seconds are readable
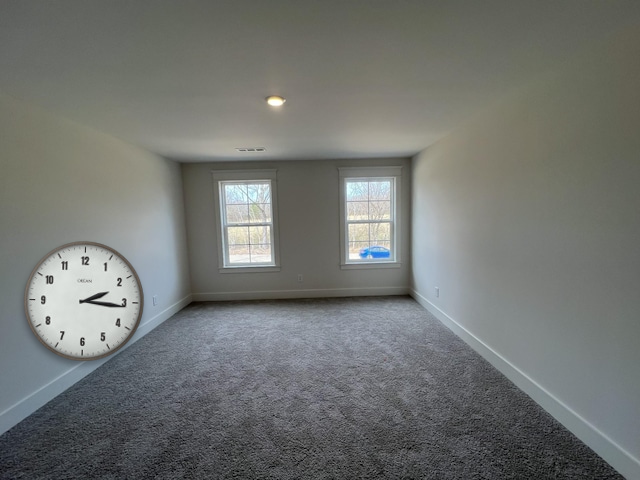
h=2 m=16
